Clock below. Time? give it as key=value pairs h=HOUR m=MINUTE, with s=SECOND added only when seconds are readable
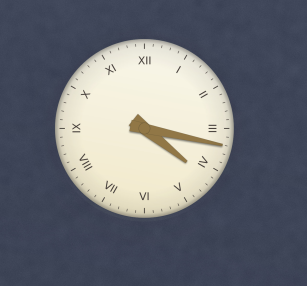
h=4 m=17
